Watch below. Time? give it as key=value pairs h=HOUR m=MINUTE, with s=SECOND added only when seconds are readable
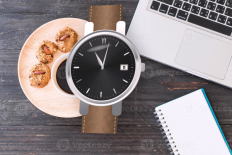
h=11 m=2
